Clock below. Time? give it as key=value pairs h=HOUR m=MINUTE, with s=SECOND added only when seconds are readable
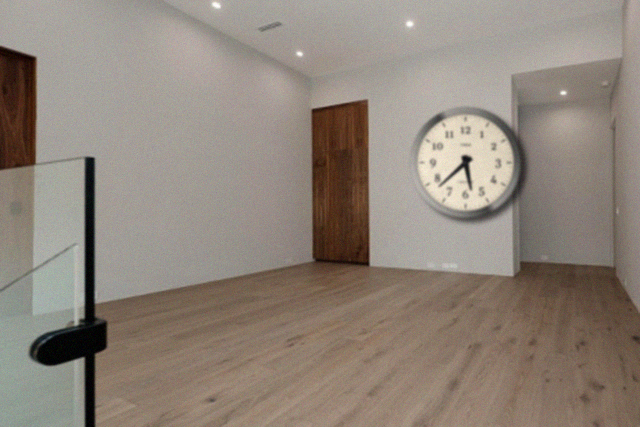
h=5 m=38
